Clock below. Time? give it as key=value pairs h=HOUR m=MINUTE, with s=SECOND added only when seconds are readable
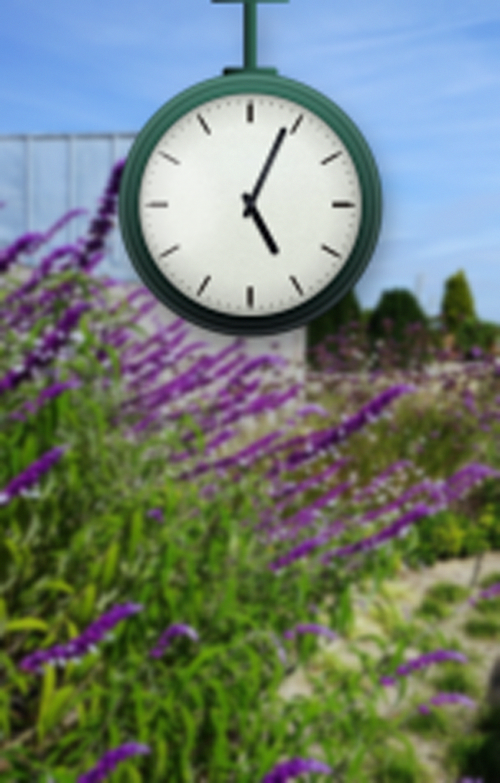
h=5 m=4
